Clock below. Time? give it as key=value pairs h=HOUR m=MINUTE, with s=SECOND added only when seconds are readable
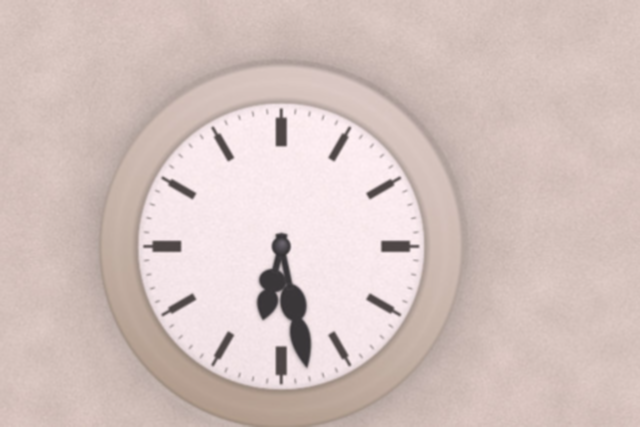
h=6 m=28
